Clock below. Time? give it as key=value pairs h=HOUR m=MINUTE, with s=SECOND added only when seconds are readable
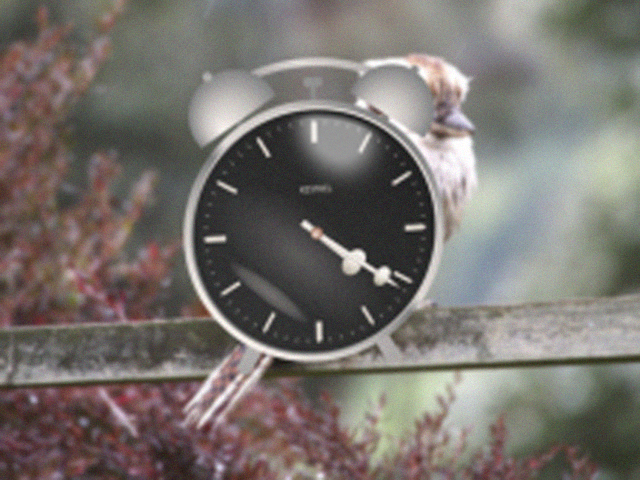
h=4 m=21
